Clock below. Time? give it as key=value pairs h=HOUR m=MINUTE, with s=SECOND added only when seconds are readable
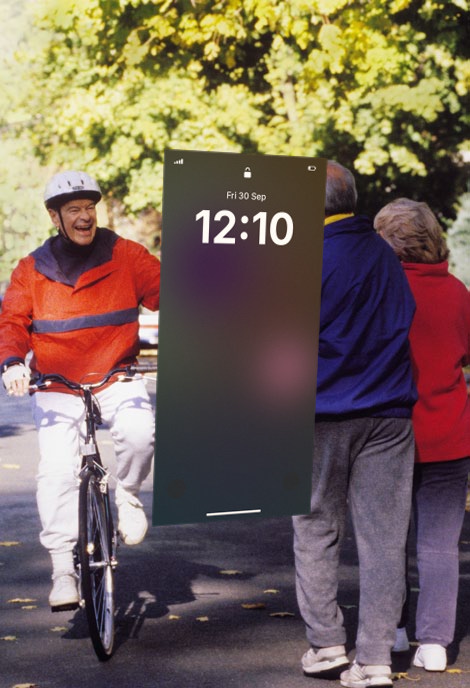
h=12 m=10
